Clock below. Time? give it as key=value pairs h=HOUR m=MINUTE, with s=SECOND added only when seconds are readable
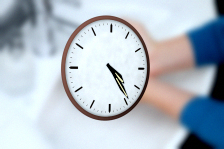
h=4 m=24
